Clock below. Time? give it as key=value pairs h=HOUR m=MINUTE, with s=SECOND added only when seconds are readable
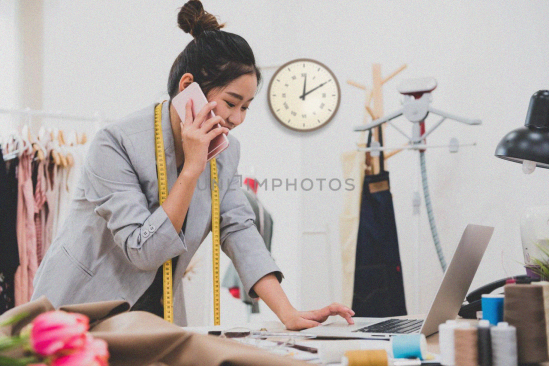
h=12 m=10
